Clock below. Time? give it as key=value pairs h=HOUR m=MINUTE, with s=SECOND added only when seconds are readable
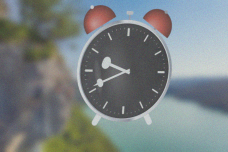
h=9 m=41
